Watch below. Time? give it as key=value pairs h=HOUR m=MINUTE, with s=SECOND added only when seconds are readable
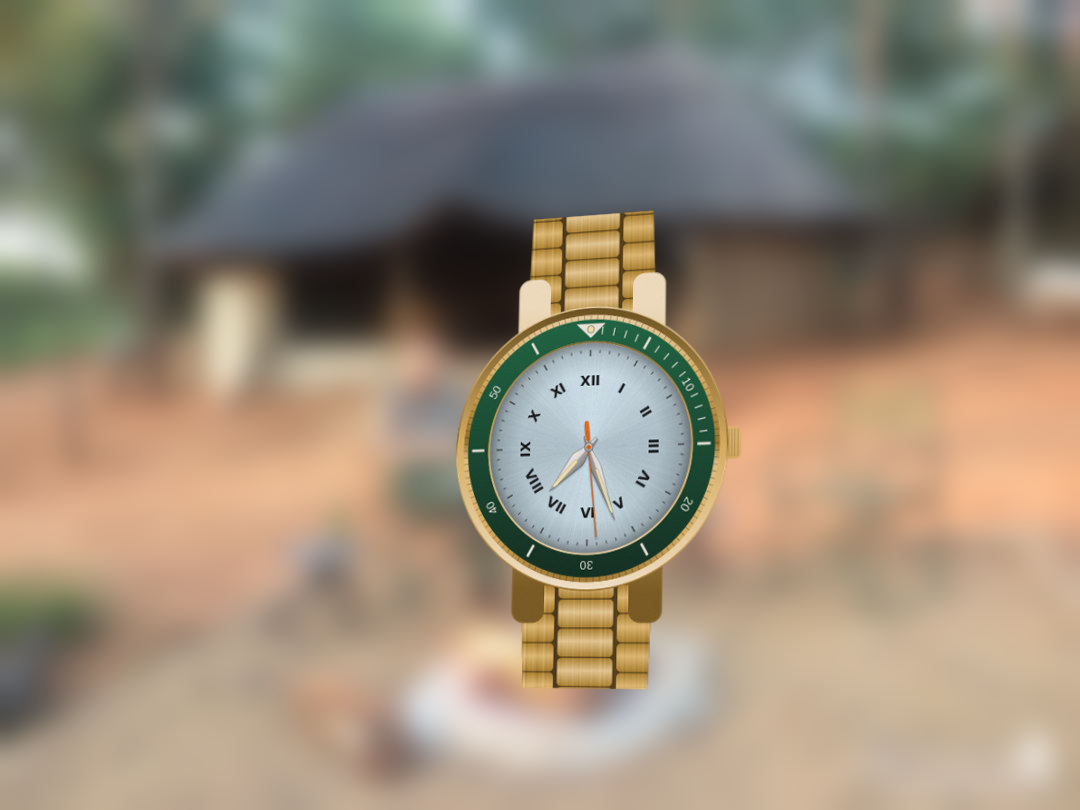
h=7 m=26 s=29
